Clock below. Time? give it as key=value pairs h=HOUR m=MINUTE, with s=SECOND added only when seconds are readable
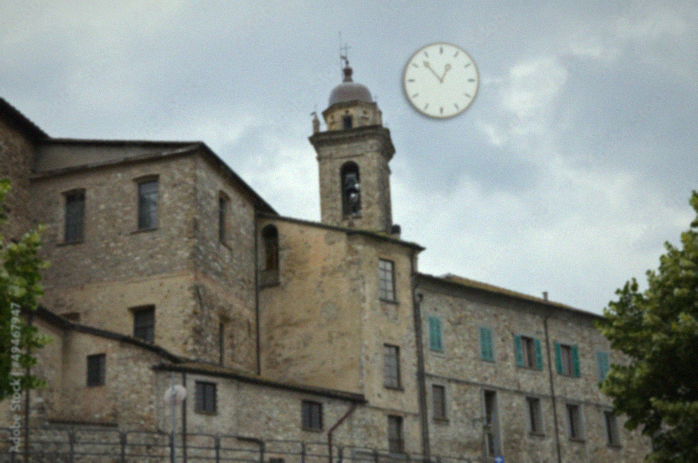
h=12 m=53
